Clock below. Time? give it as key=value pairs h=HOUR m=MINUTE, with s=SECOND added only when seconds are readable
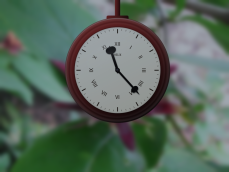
h=11 m=23
